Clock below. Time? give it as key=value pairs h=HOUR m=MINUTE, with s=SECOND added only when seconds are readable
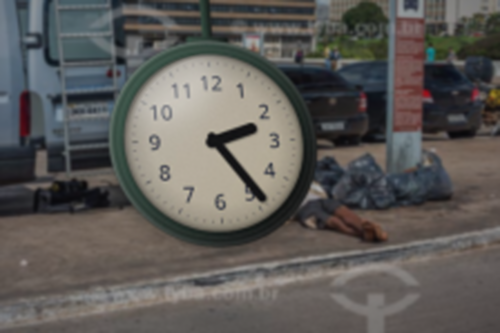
h=2 m=24
